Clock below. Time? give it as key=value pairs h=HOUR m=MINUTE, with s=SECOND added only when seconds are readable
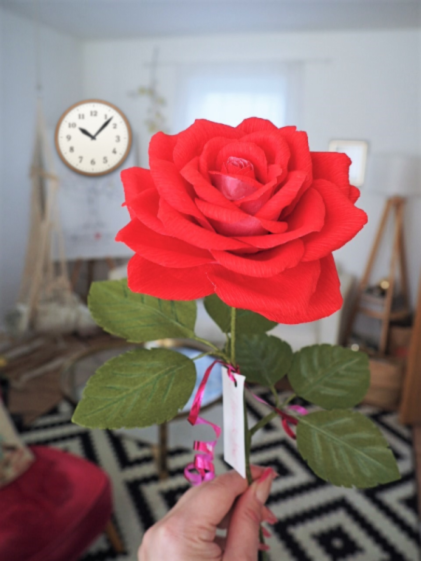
h=10 m=7
